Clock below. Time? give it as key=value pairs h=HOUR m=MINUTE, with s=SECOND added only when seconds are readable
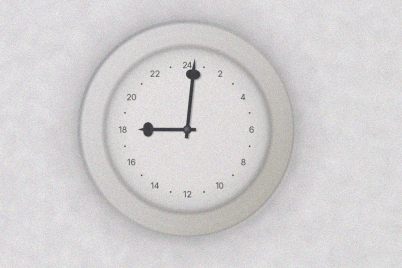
h=18 m=1
